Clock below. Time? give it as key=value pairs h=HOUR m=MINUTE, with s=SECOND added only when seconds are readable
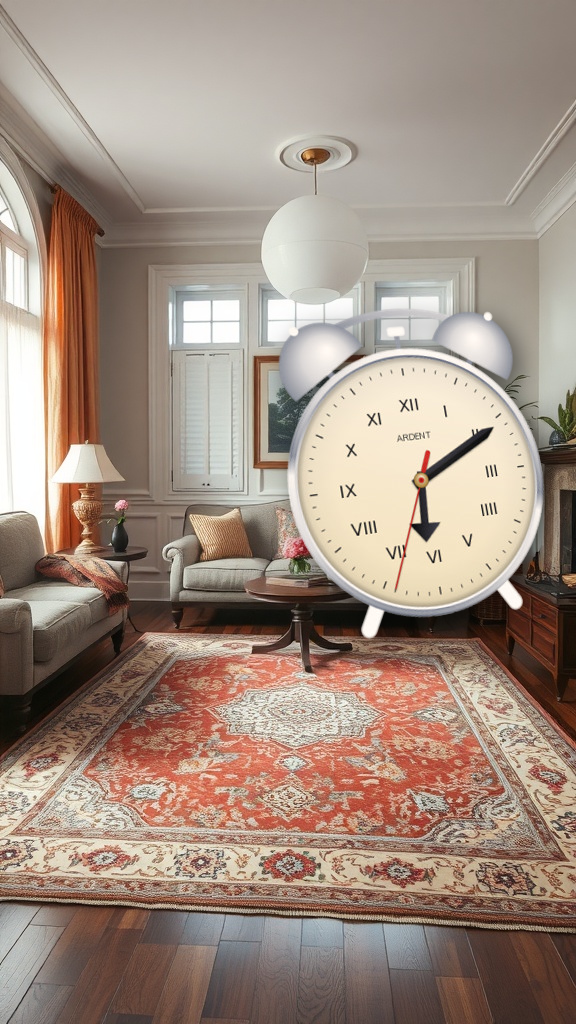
h=6 m=10 s=34
